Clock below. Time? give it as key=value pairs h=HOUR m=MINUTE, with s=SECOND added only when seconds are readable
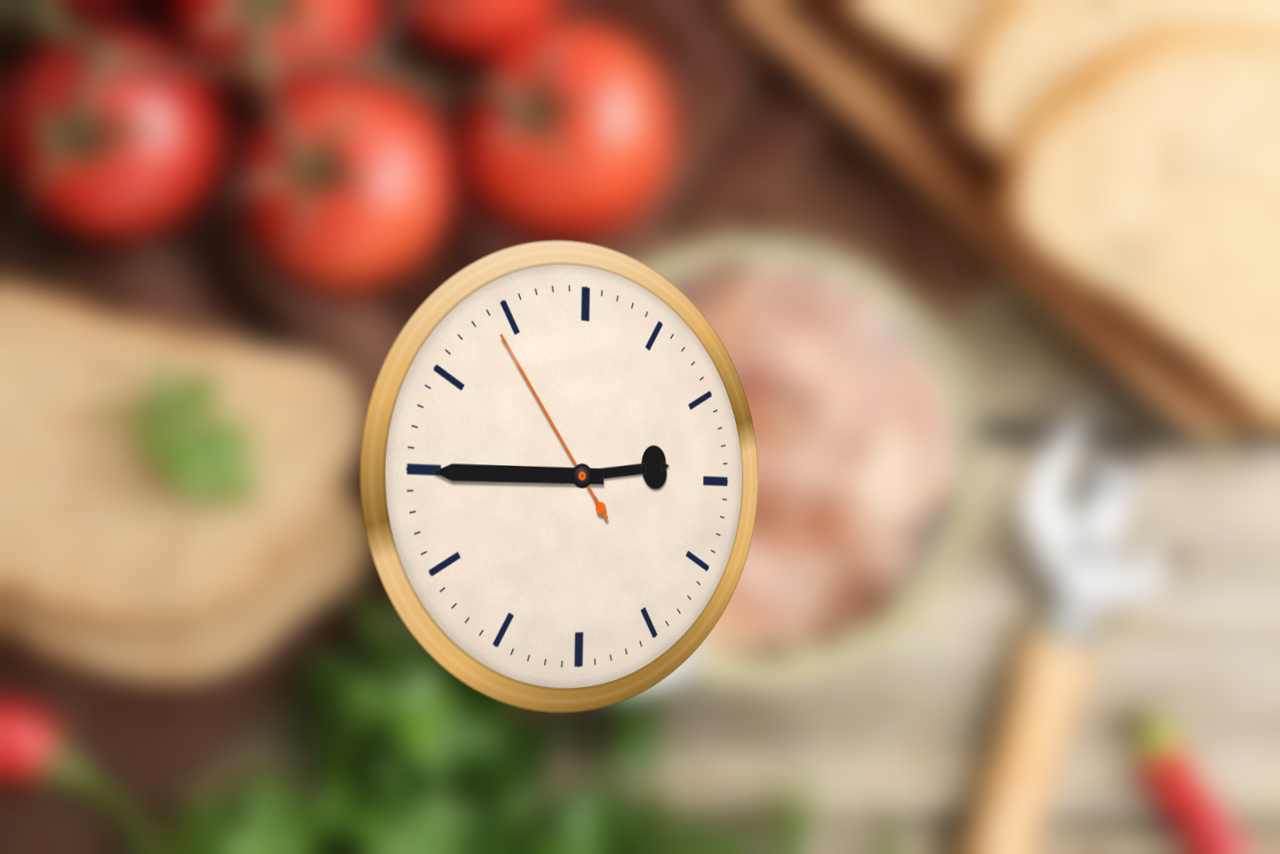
h=2 m=44 s=54
